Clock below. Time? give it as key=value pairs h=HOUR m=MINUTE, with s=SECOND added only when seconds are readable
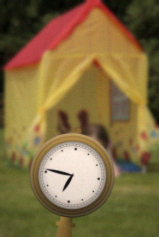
h=6 m=46
